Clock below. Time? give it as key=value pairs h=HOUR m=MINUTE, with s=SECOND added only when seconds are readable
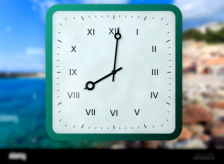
h=8 m=1
